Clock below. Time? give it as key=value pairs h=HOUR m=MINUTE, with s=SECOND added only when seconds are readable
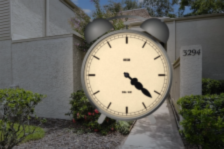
h=4 m=22
